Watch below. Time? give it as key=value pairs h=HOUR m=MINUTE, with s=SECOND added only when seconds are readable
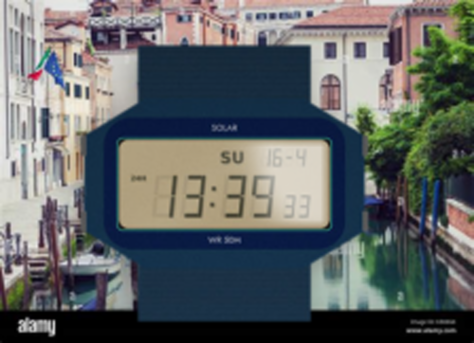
h=13 m=39 s=33
